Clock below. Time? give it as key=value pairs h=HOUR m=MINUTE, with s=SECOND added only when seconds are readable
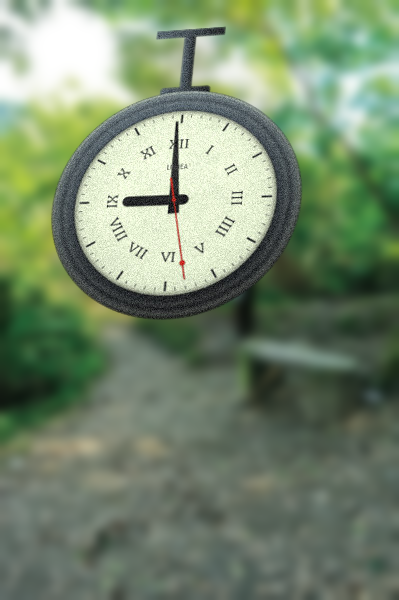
h=8 m=59 s=28
